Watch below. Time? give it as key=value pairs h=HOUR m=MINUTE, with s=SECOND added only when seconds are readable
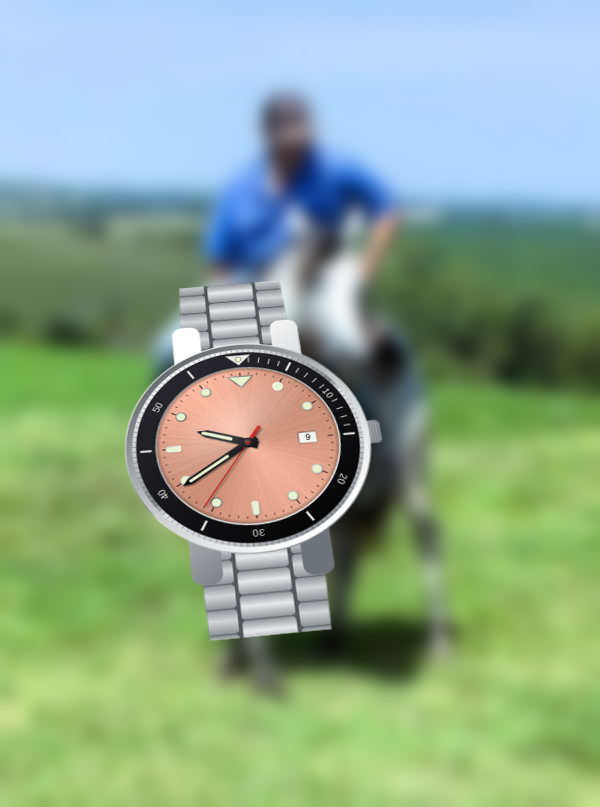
h=9 m=39 s=36
